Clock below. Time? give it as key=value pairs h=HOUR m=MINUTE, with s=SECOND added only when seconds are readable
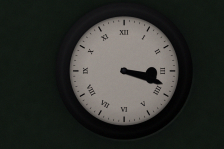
h=3 m=18
